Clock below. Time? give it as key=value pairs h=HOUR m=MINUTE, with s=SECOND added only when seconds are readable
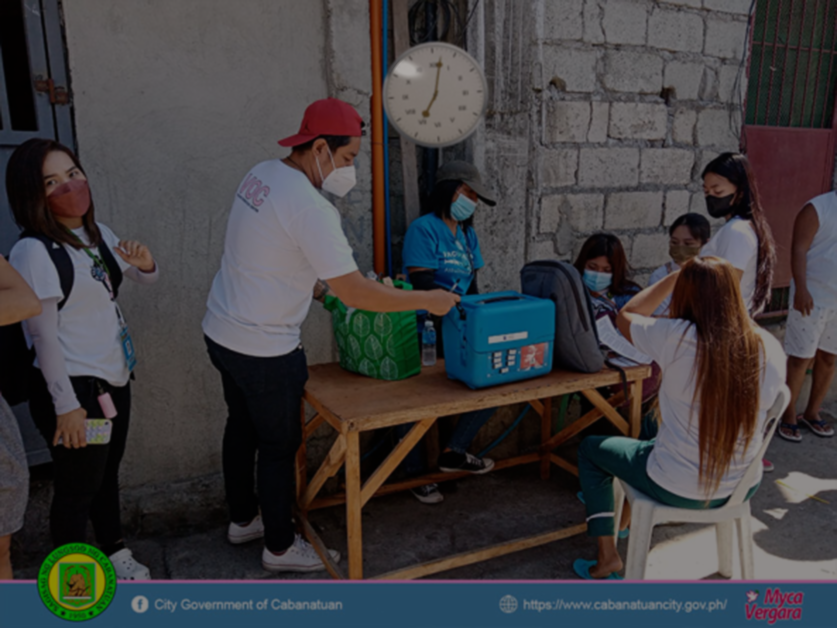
h=7 m=2
